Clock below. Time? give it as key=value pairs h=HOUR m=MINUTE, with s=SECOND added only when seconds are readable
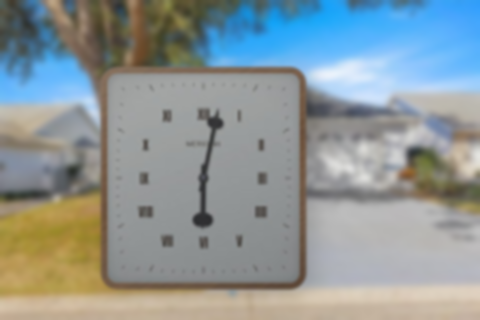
h=6 m=2
